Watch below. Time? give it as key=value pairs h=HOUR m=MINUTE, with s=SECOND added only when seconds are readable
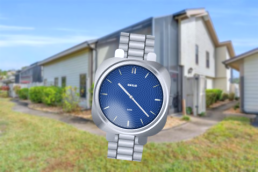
h=10 m=22
